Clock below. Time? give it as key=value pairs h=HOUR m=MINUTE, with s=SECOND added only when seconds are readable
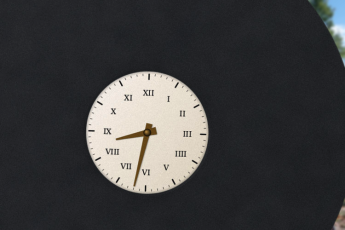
h=8 m=32
